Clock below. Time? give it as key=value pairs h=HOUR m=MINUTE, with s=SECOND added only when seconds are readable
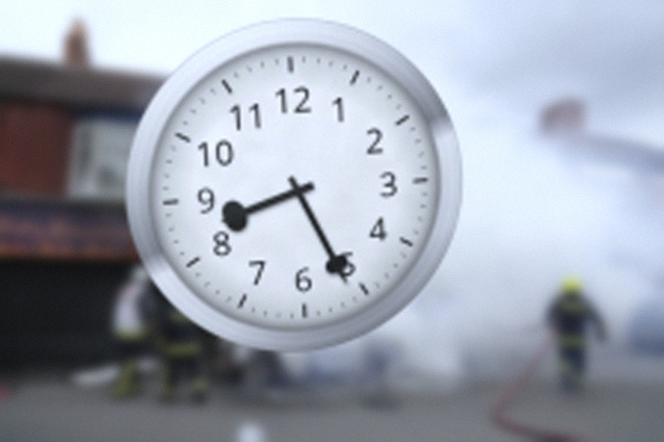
h=8 m=26
